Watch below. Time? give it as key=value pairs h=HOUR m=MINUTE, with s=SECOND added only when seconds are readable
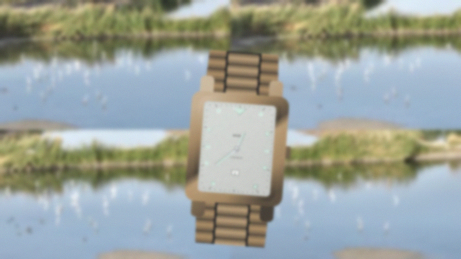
h=12 m=38
